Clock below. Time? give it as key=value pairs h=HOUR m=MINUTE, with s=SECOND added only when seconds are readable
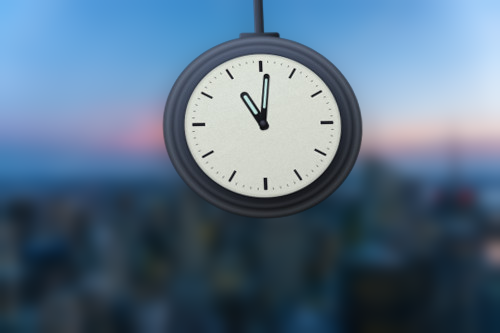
h=11 m=1
